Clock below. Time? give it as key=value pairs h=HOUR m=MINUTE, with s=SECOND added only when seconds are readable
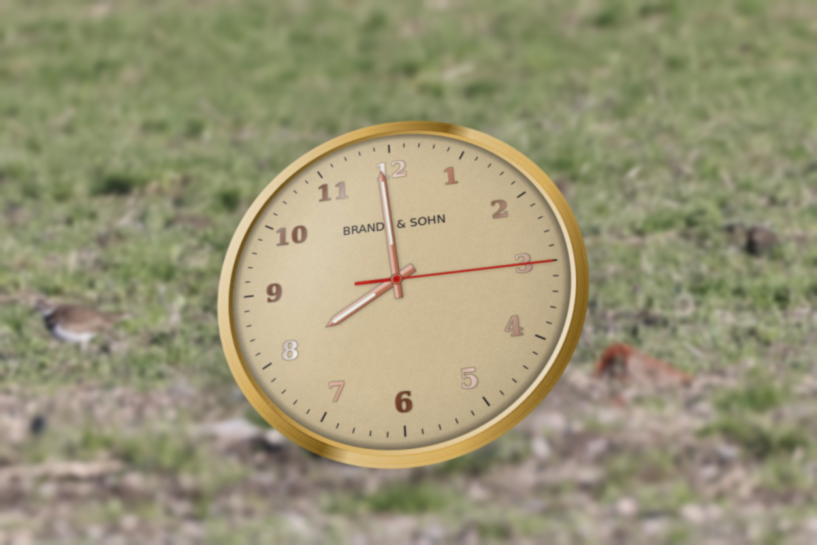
h=7 m=59 s=15
